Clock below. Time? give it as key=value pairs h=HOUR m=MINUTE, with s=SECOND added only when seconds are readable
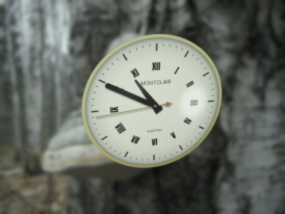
h=10 m=49 s=44
